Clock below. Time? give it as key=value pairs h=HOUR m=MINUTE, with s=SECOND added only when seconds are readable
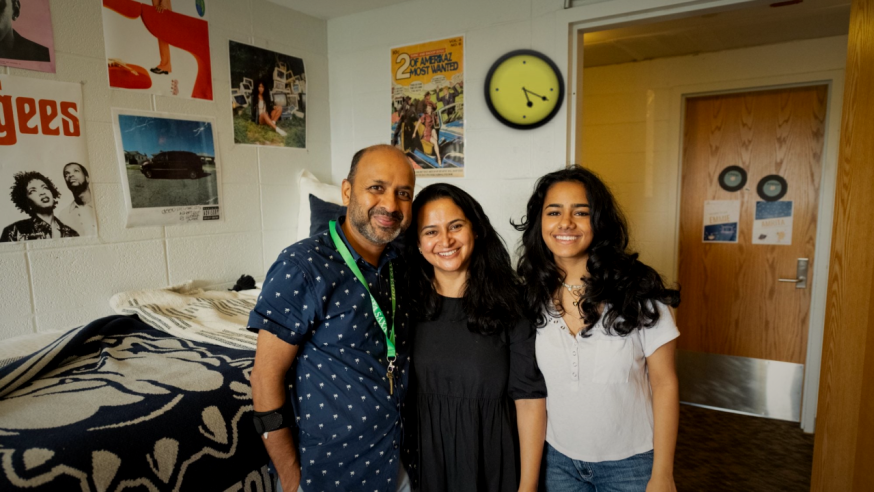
h=5 m=19
